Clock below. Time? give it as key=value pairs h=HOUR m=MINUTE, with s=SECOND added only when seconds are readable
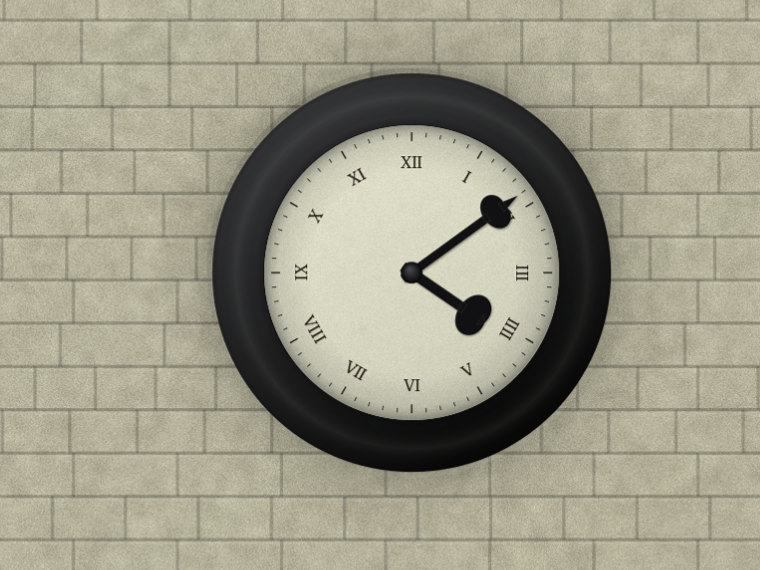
h=4 m=9
